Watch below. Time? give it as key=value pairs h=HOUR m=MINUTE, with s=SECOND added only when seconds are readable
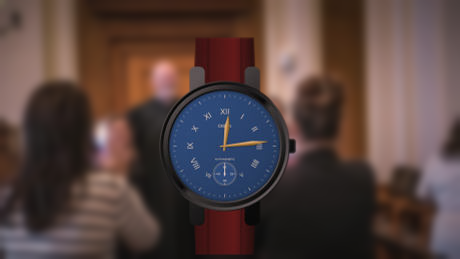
h=12 m=14
